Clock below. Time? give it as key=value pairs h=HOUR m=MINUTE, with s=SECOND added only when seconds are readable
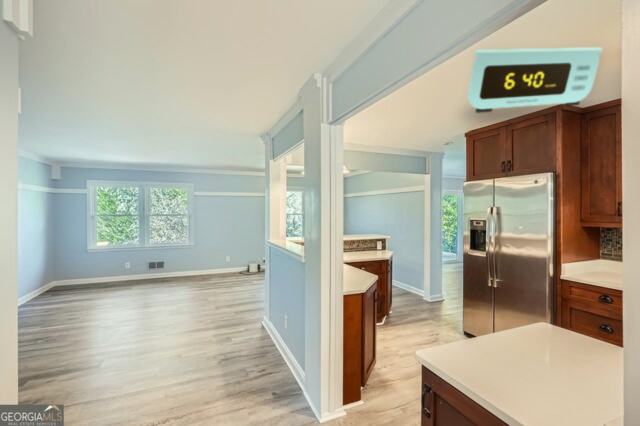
h=6 m=40
